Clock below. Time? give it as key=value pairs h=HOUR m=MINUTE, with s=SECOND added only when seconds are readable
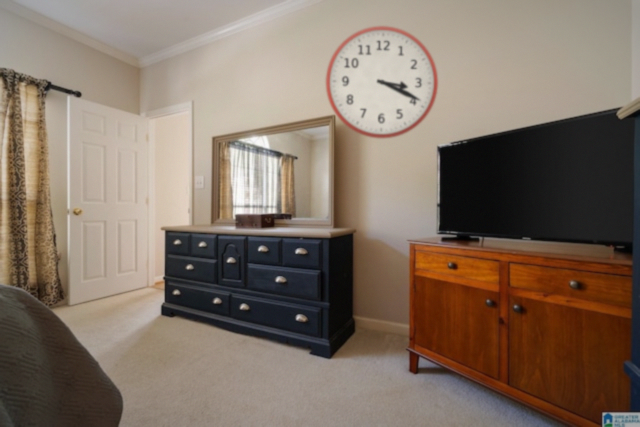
h=3 m=19
